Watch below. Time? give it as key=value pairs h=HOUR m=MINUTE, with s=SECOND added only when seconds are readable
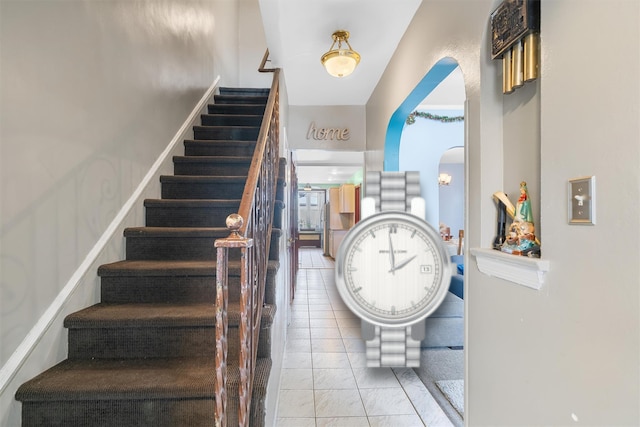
h=1 m=59
